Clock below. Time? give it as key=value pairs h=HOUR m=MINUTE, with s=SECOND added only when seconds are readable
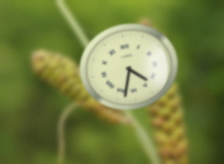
h=4 m=33
